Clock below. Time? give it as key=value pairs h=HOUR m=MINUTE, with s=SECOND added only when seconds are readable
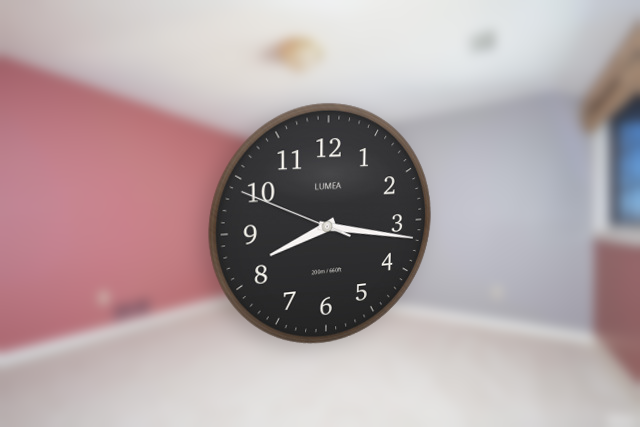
h=8 m=16 s=49
